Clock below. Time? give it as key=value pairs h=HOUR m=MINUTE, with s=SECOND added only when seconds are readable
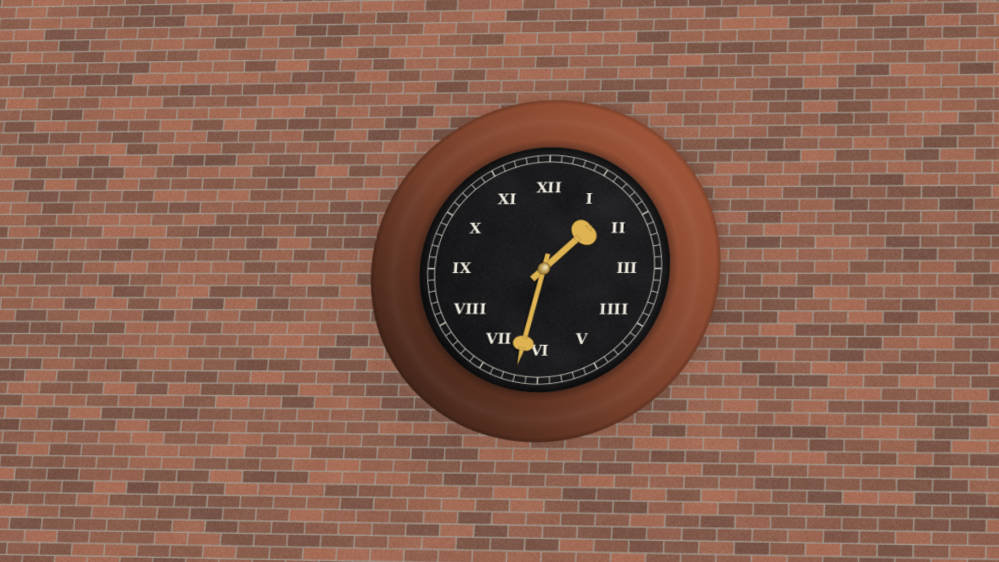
h=1 m=32
